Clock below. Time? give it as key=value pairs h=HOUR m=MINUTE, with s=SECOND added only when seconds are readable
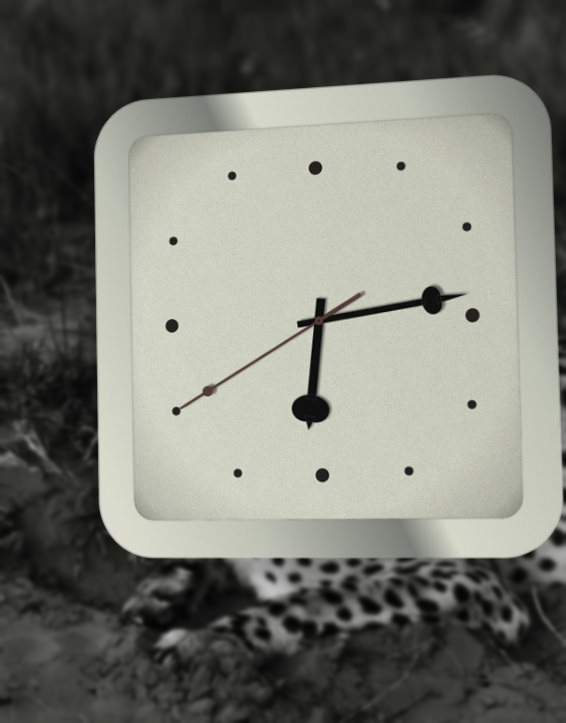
h=6 m=13 s=40
